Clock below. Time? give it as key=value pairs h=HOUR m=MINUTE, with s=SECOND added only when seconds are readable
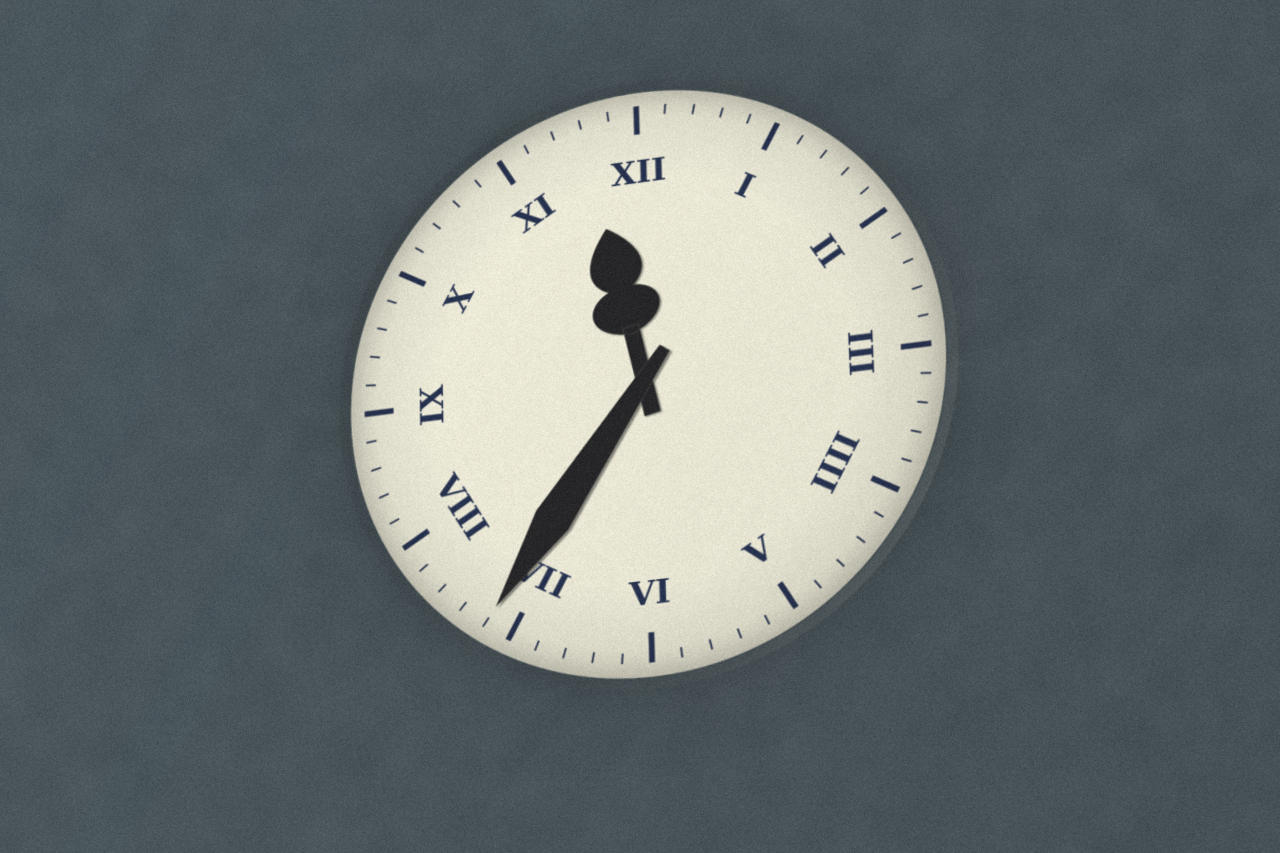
h=11 m=36
